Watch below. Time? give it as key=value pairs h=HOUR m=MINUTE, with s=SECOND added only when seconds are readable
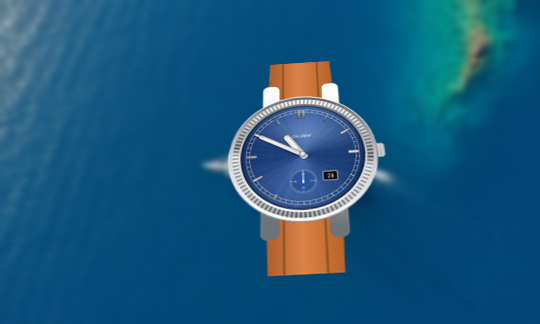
h=10 m=50
